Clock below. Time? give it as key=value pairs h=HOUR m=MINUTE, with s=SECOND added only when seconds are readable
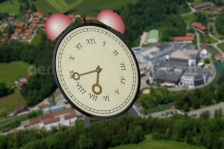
h=6 m=44
